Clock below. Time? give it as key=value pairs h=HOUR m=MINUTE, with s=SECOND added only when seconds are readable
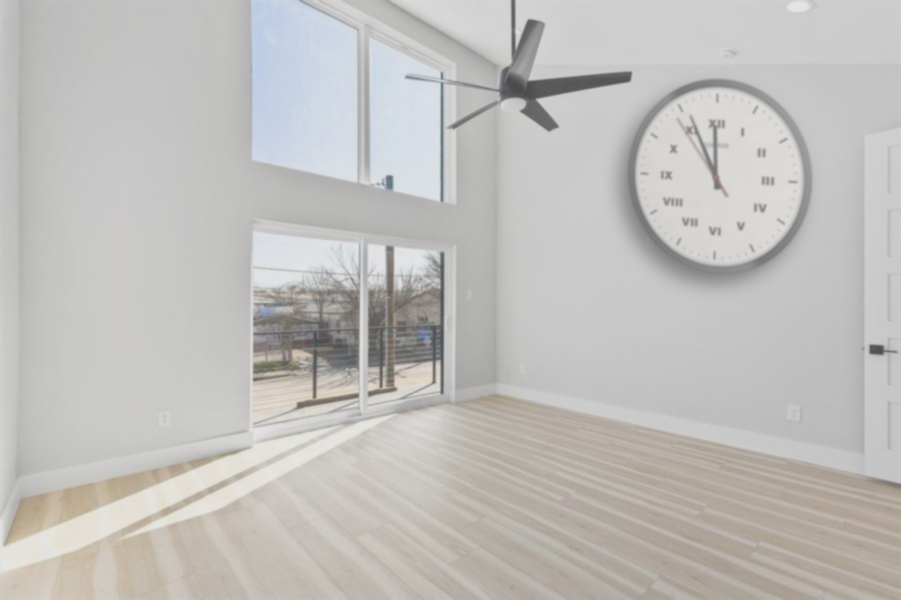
h=11 m=55 s=54
